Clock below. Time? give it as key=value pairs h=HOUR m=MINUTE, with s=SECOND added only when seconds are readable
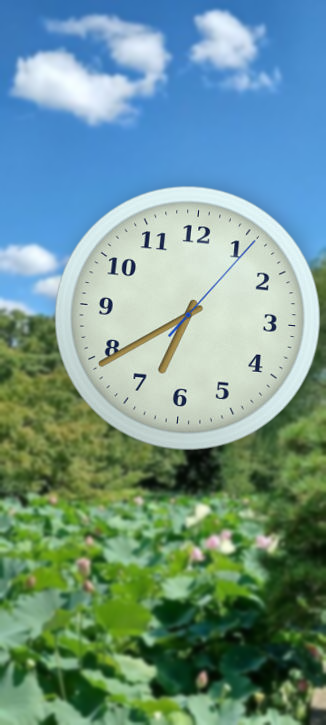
h=6 m=39 s=6
